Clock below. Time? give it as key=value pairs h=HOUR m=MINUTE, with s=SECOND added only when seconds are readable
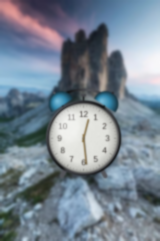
h=12 m=29
